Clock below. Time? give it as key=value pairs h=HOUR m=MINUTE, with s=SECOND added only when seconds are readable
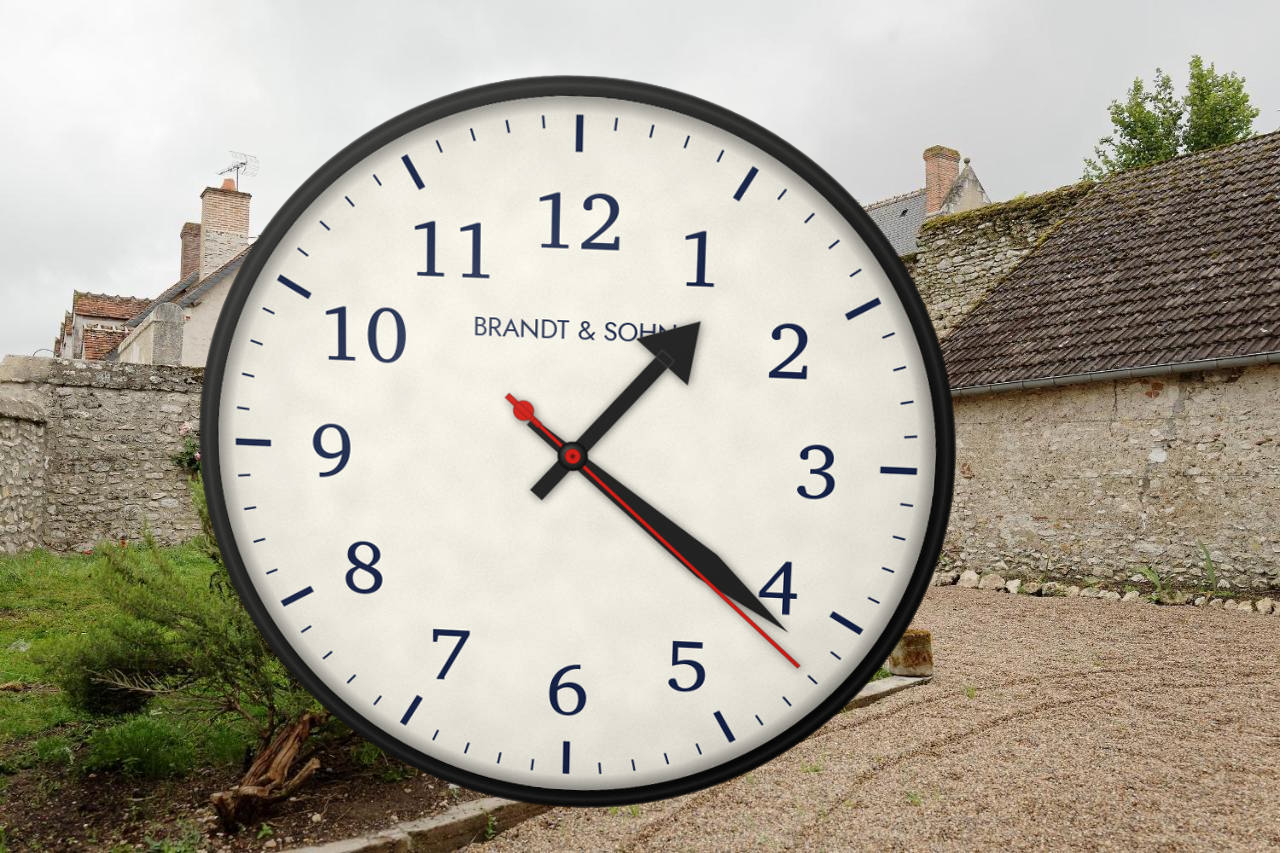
h=1 m=21 s=22
